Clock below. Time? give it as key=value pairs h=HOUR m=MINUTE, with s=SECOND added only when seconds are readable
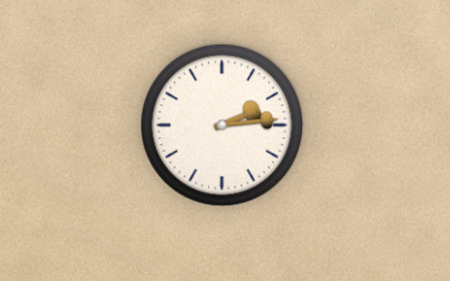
h=2 m=14
